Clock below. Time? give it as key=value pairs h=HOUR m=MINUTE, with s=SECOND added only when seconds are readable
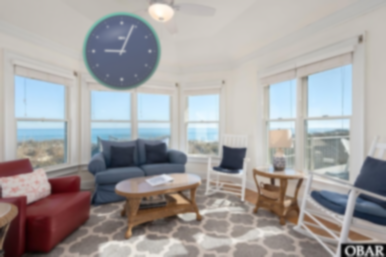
h=9 m=4
